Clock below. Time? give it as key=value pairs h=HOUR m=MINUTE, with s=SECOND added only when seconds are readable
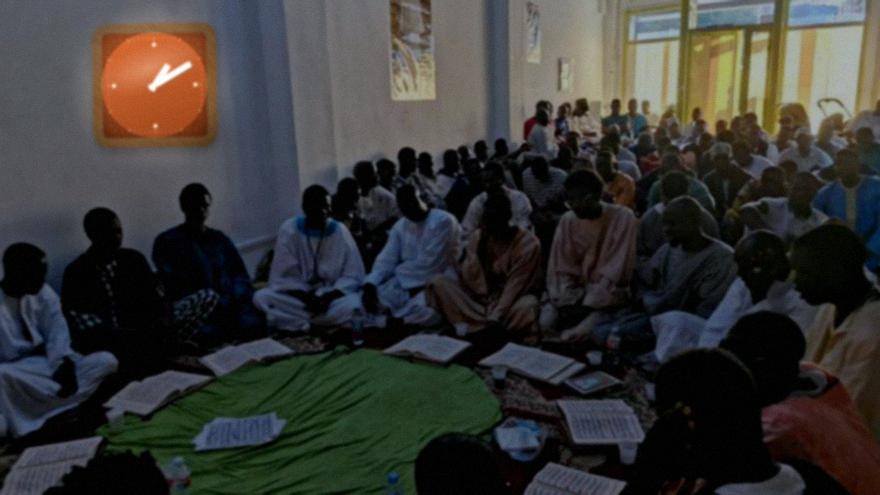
h=1 m=10
